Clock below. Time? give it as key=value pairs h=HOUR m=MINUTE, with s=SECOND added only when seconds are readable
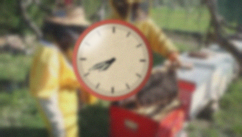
h=7 m=41
